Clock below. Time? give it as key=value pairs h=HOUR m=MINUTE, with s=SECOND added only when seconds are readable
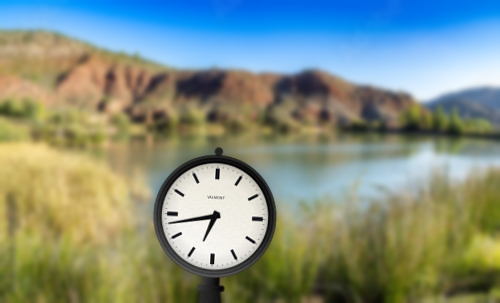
h=6 m=43
